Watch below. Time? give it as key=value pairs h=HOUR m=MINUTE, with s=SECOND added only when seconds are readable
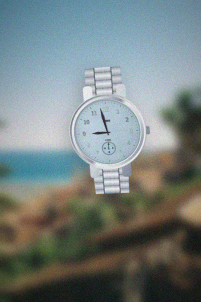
h=8 m=58
